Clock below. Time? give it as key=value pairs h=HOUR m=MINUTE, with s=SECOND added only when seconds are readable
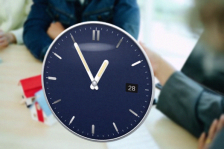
h=12 m=55
